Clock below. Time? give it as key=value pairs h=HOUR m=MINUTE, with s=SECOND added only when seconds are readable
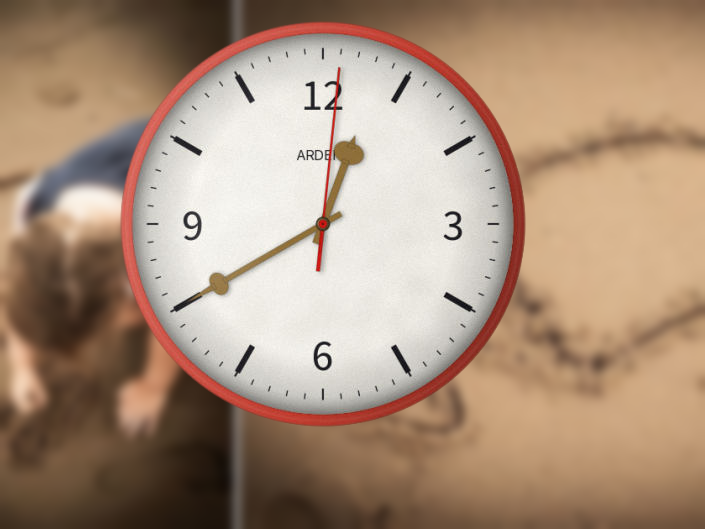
h=12 m=40 s=1
